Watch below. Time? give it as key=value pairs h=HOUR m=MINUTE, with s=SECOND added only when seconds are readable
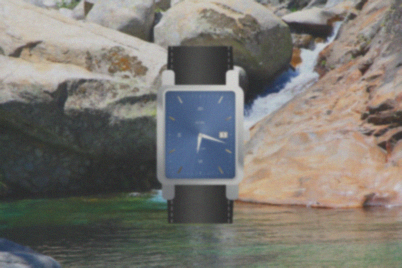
h=6 m=18
